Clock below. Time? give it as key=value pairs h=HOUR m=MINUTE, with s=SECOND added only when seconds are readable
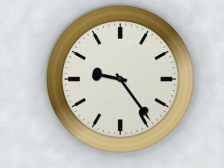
h=9 m=24
